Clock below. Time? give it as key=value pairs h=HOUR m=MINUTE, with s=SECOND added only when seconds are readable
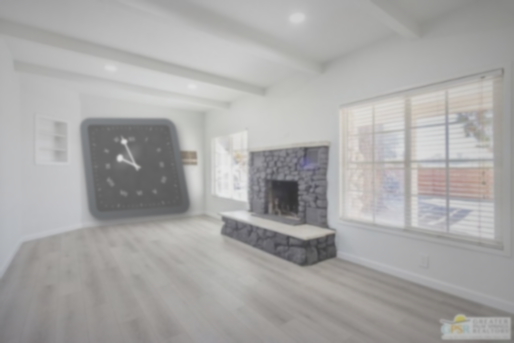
h=9 m=57
